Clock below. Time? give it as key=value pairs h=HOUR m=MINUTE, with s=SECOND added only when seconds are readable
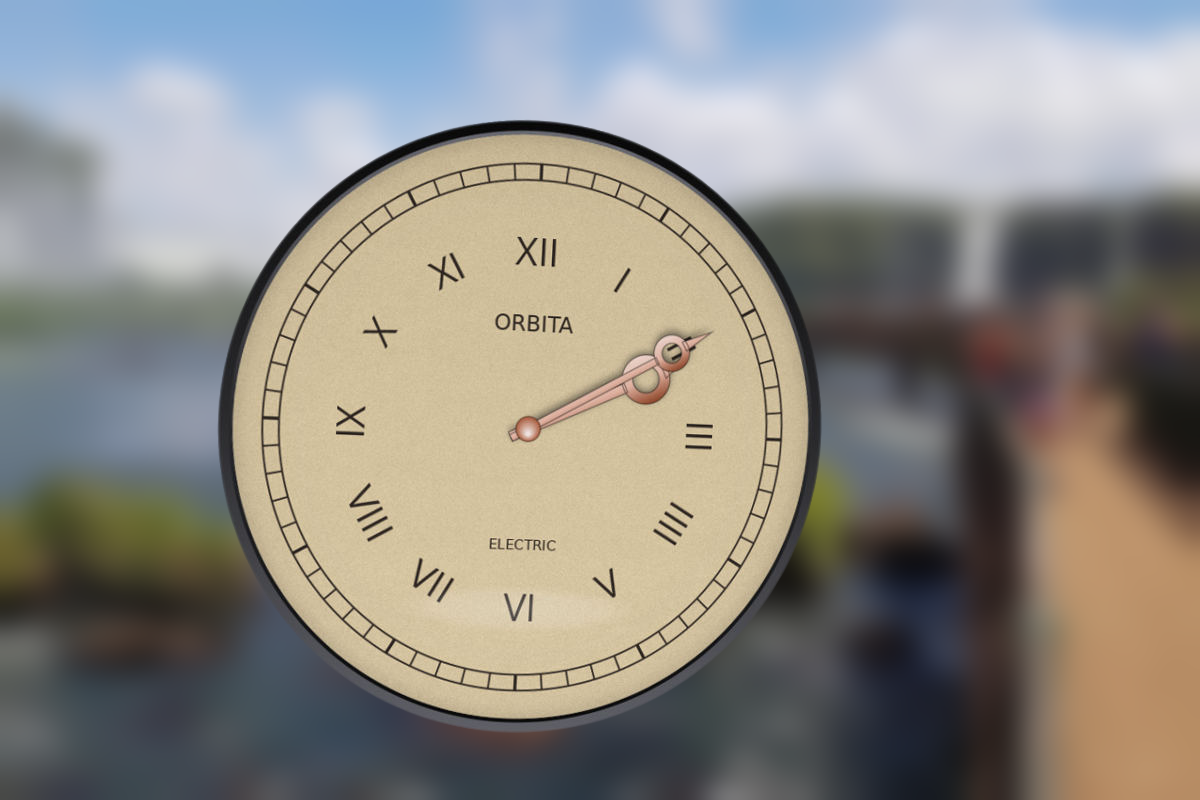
h=2 m=10
